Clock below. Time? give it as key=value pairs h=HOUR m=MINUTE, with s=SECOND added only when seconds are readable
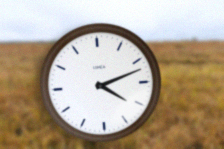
h=4 m=12
